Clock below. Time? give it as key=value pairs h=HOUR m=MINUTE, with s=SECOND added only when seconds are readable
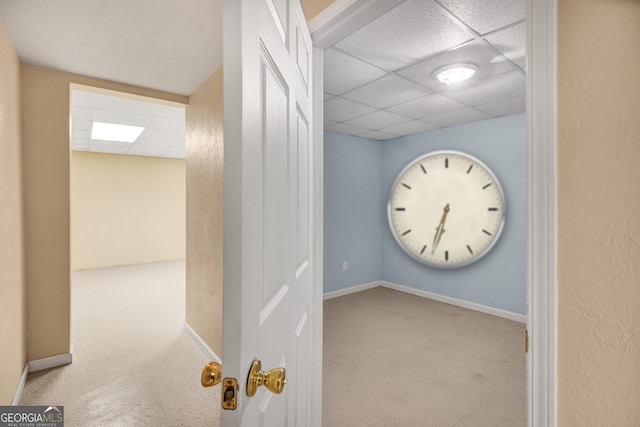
h=6 m=33
